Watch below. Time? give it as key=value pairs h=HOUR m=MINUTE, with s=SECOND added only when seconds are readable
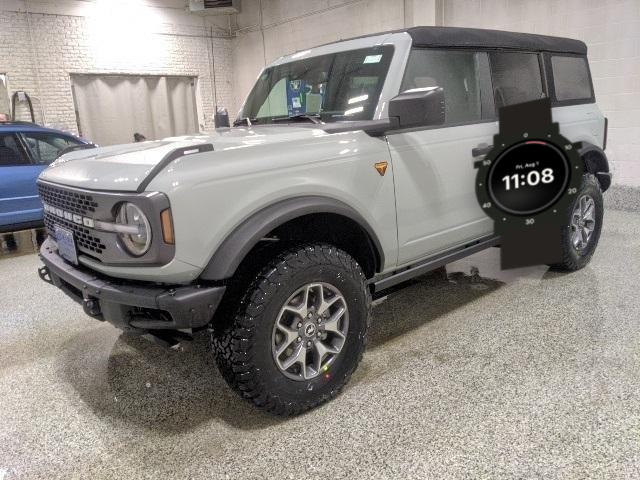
h=11 m=8
